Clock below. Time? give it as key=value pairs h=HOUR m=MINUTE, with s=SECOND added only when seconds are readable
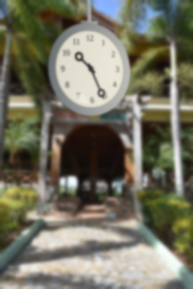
h=10 m=26
